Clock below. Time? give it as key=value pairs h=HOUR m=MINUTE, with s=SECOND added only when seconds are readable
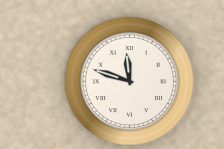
h=11 m=48
